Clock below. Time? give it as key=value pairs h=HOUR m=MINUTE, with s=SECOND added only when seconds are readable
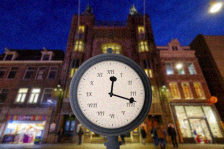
h=12 m=18
